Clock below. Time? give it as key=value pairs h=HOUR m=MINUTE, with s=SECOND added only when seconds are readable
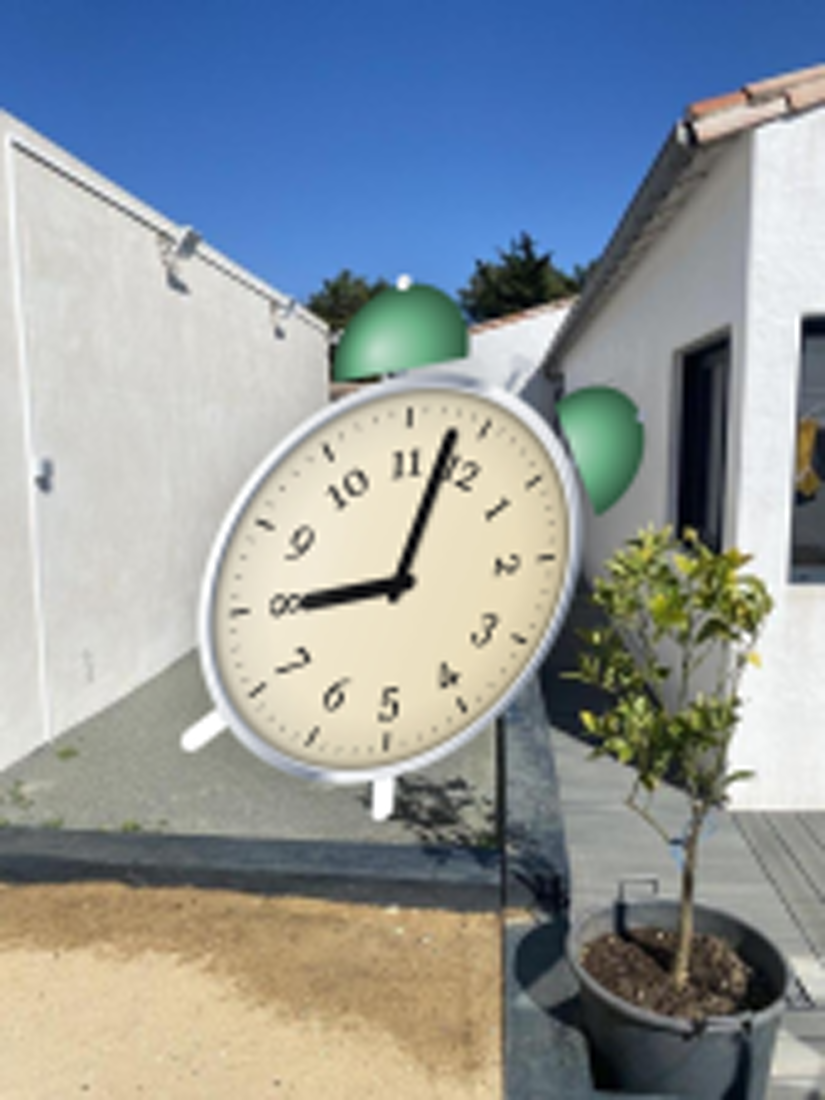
h=7 m=58
